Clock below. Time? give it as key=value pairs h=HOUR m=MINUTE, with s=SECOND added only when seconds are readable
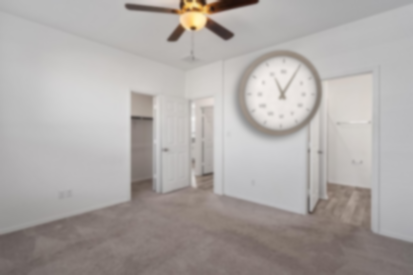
h=11 m=5
